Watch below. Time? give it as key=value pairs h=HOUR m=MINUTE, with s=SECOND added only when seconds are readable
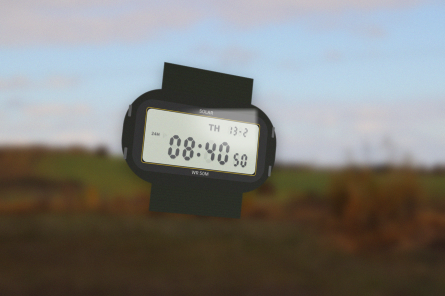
h=8 m=40 s=50
